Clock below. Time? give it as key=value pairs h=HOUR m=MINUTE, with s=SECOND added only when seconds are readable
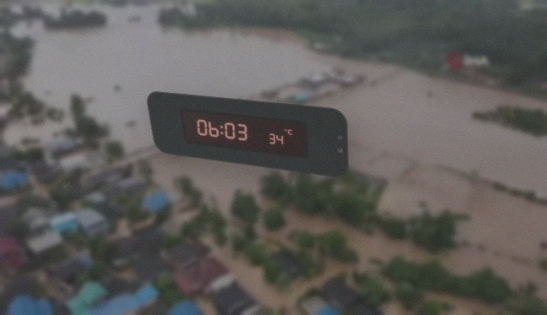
h=6 m=3
